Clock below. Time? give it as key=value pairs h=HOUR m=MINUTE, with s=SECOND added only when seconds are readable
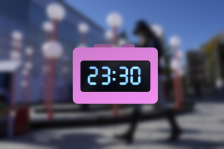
h=23 m=30
